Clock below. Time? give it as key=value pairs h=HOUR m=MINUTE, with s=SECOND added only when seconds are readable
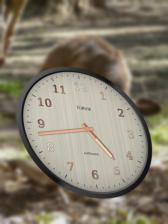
h=4 m=43
